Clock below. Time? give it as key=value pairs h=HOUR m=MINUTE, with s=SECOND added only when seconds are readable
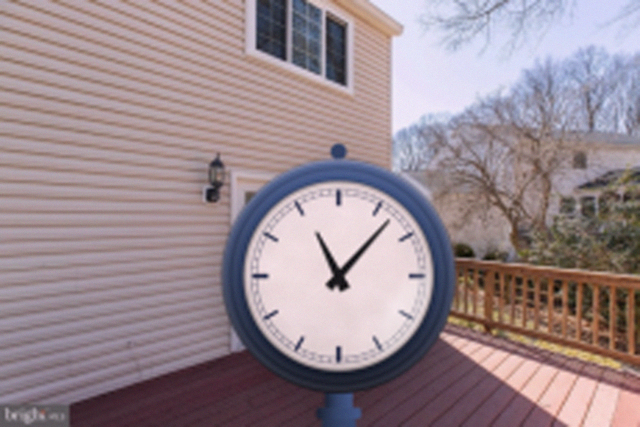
h=11 m=7
